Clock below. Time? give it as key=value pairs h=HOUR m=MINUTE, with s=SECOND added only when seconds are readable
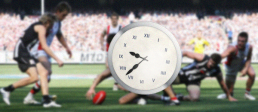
h=9 m=37
